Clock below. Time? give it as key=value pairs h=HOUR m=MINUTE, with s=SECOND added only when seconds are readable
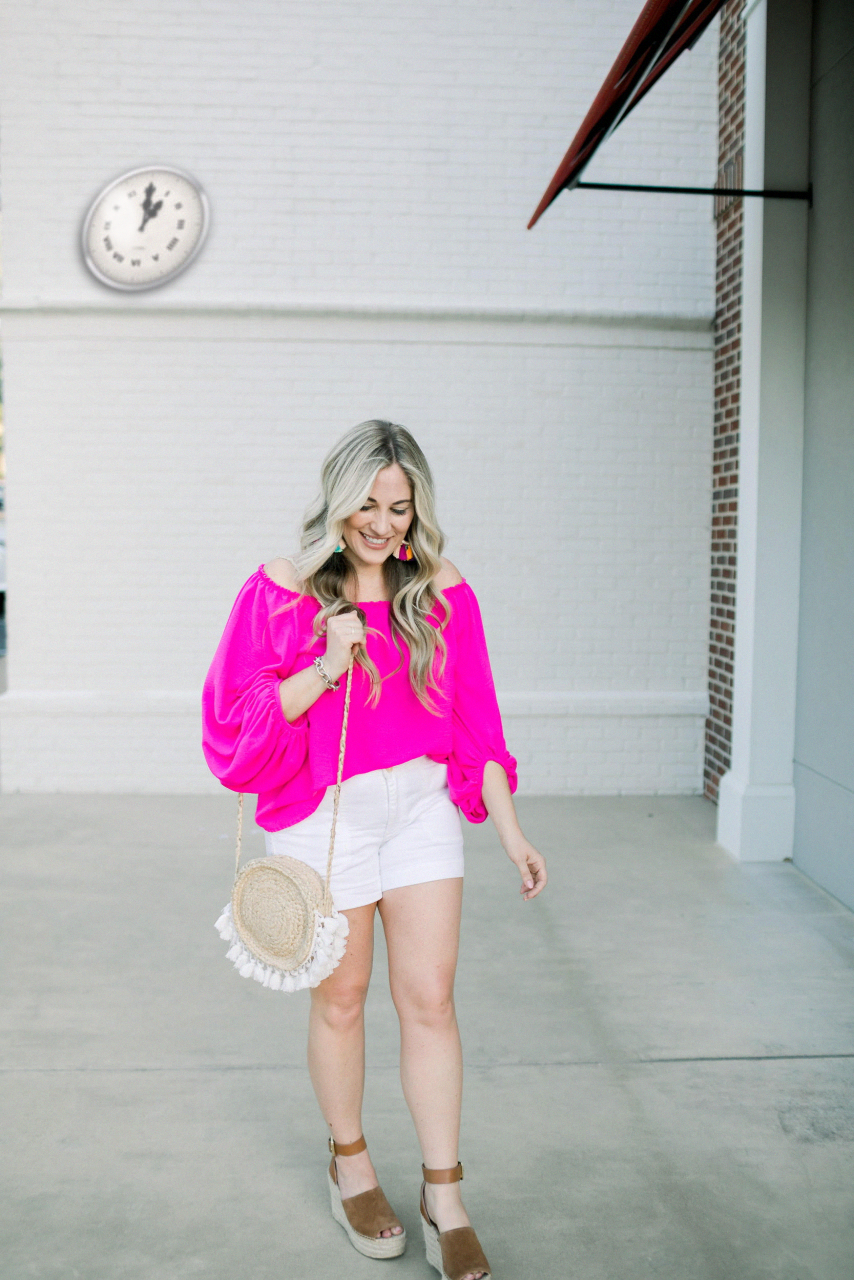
h=1 m=0
